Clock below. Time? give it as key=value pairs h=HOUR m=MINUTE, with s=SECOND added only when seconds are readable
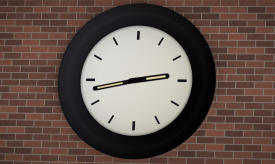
h=2 m=43
